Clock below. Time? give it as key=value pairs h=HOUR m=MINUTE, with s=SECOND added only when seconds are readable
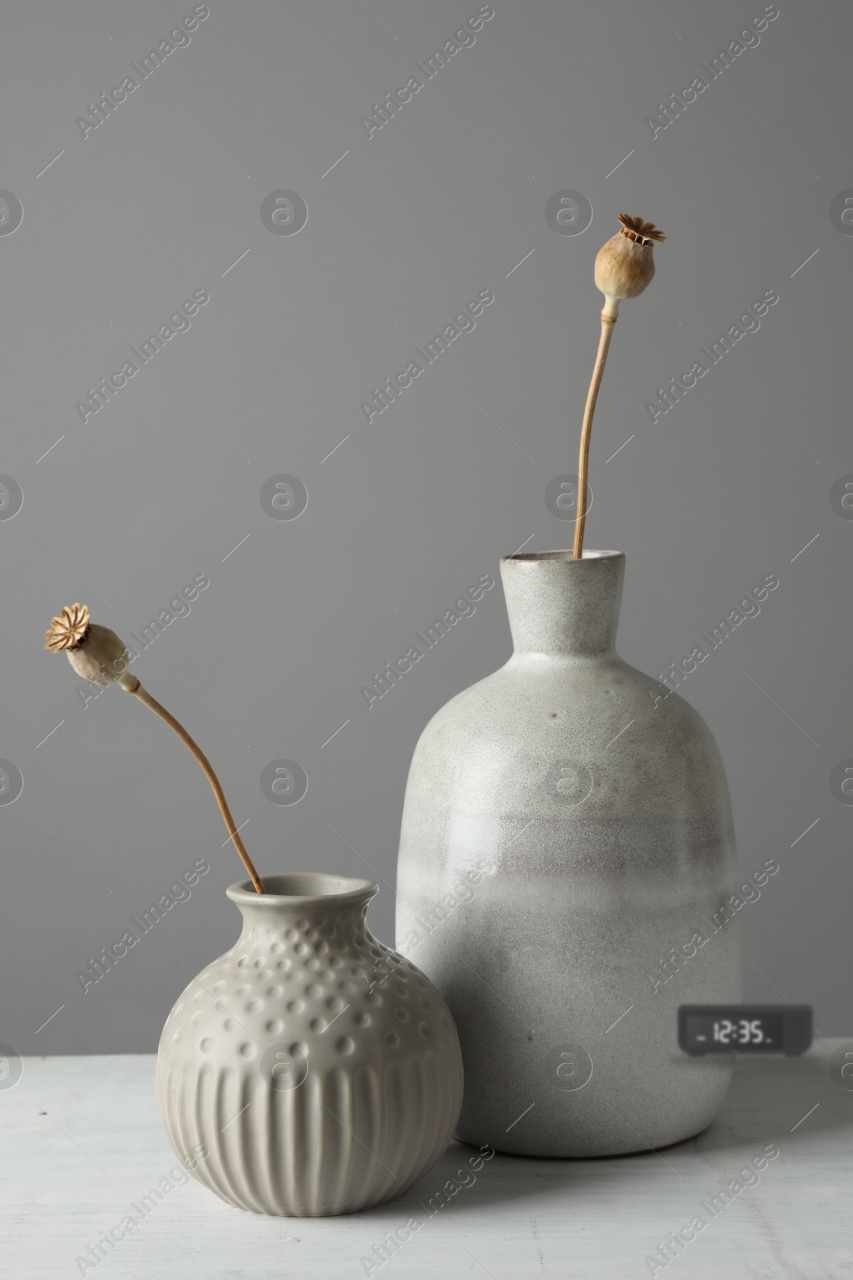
h=12 m=35
